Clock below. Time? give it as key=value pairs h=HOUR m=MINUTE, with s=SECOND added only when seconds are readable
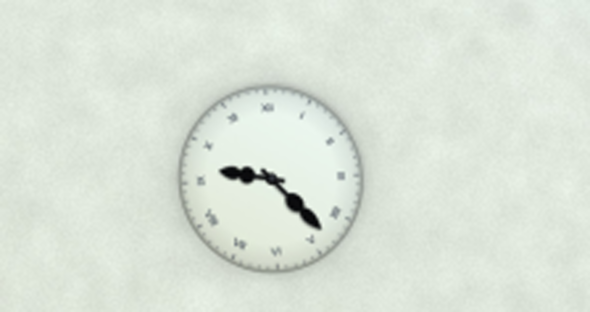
h=9 m=23
